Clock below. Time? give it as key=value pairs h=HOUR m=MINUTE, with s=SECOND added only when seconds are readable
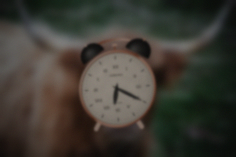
h=6 m=20
